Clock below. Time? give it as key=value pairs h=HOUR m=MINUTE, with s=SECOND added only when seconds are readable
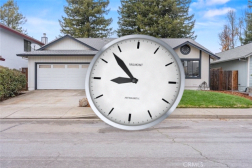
h=8 m=53
